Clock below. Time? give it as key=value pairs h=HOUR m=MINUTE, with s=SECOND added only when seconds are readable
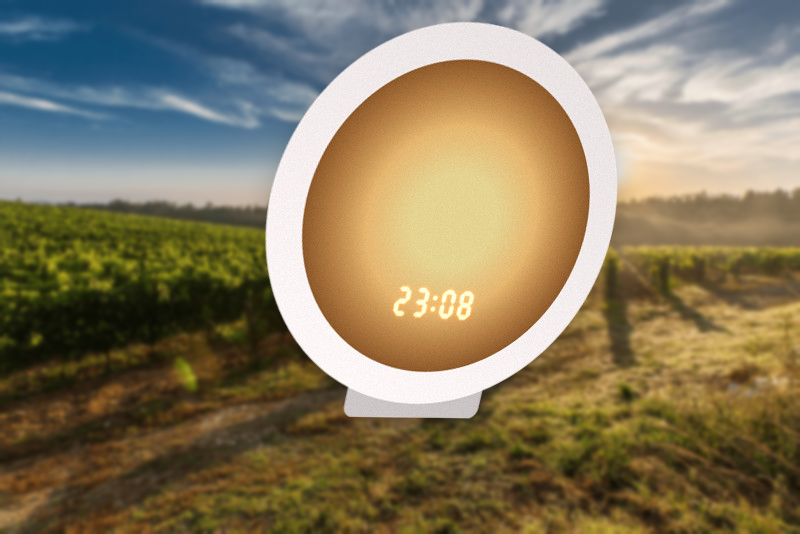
h=23 m=8
